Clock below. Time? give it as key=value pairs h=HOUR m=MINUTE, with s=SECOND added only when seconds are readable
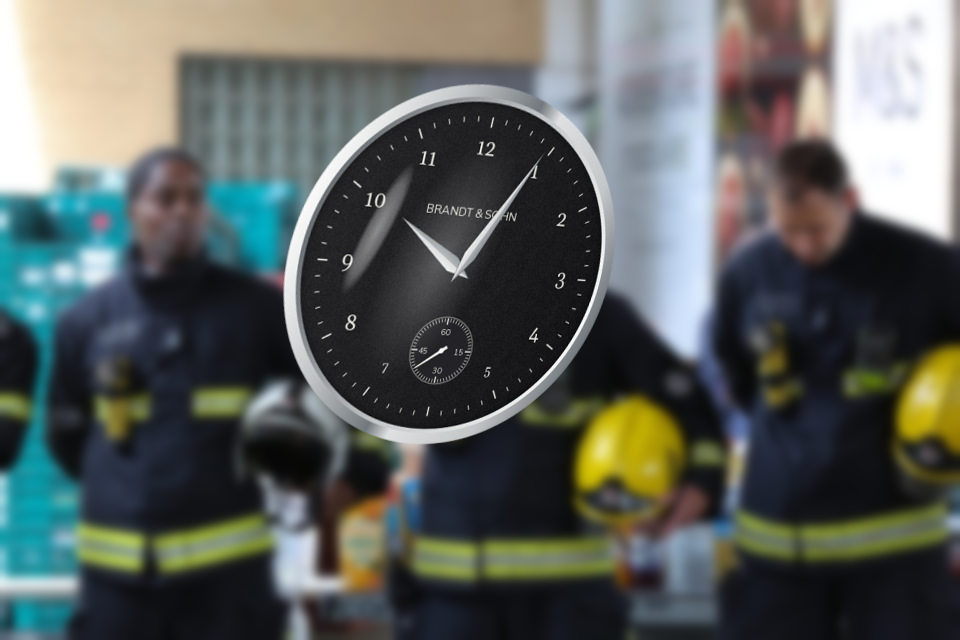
h=10 m=4 s=39
